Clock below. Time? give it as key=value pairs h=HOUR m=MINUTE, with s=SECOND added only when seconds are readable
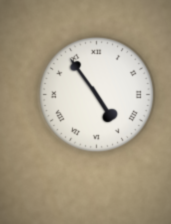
h=4 m=54
